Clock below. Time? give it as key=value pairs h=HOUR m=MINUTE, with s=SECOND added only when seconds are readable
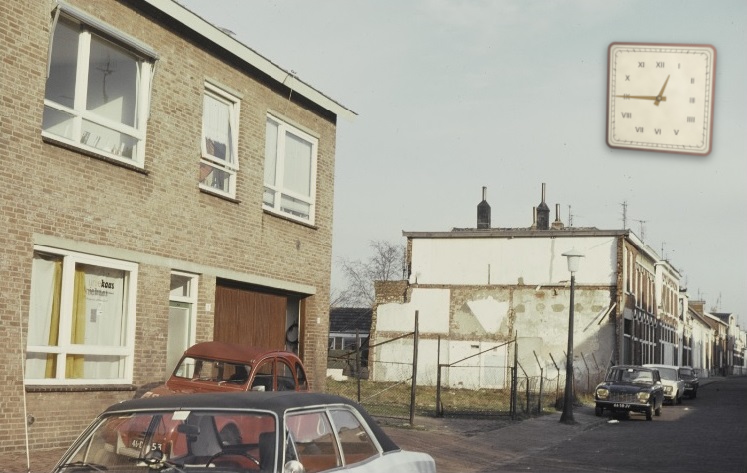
h=12 m=45
